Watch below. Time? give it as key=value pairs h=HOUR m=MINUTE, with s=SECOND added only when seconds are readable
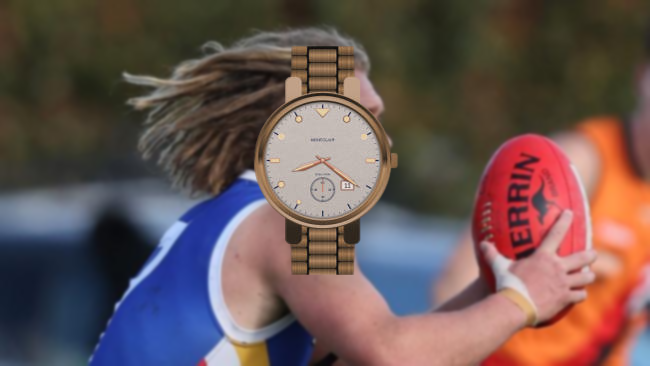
h=8 m=21
